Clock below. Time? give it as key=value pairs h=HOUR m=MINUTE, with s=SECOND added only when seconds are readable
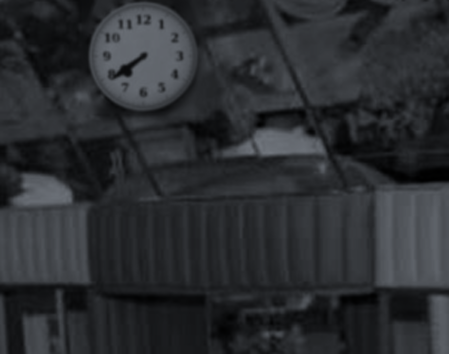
h=7 m=39
